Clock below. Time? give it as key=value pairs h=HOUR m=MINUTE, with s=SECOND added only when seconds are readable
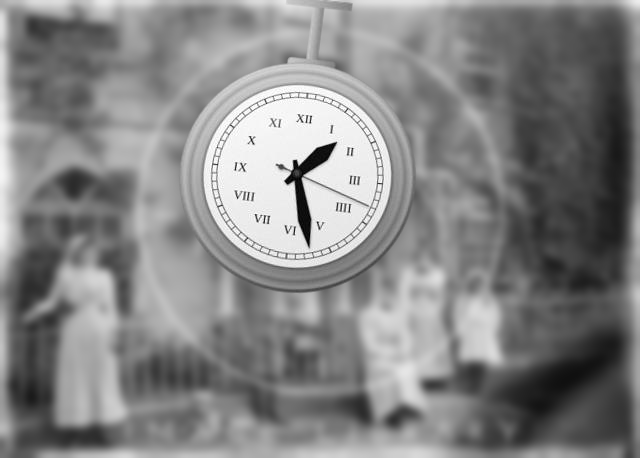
h=1 m=27 s=18
